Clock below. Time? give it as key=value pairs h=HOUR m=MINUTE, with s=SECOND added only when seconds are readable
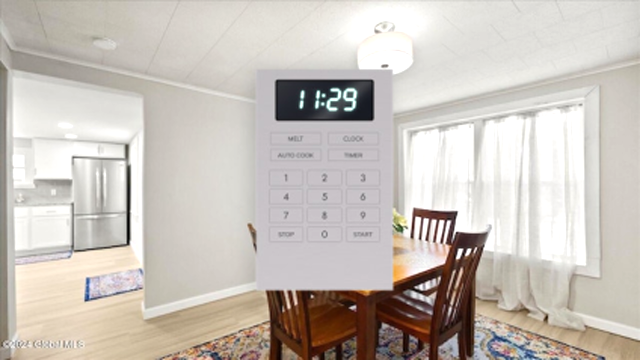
h=11 m=29
